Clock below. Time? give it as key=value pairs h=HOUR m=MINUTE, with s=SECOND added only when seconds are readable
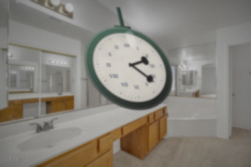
h=2 m=22
